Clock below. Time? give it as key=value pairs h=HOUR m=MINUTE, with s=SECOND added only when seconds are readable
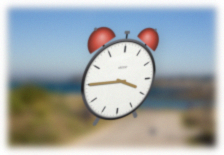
h=3 m=45
